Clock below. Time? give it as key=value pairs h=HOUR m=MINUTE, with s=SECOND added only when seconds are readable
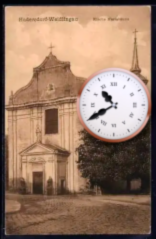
h=10 m=40
